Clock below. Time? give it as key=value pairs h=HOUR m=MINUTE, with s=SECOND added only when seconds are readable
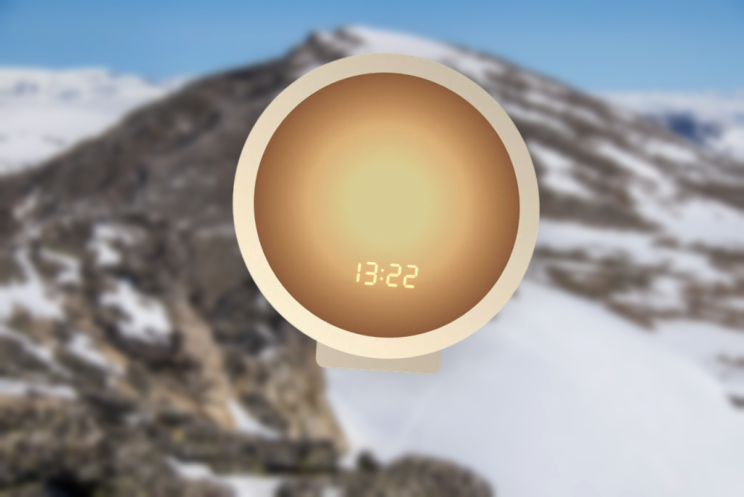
h=13 m=22
